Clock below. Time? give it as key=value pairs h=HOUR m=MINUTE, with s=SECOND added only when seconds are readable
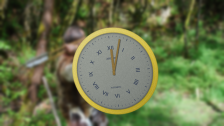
h=12 m=3
